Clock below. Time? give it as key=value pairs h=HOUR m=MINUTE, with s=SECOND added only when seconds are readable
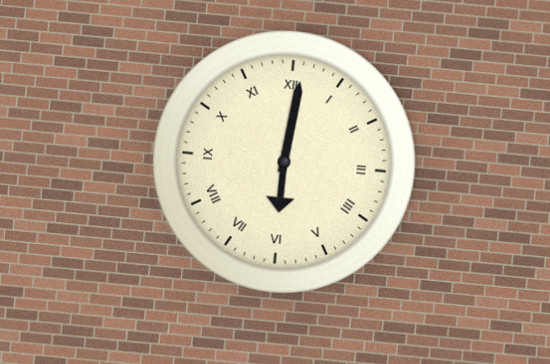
h=6 m=1
